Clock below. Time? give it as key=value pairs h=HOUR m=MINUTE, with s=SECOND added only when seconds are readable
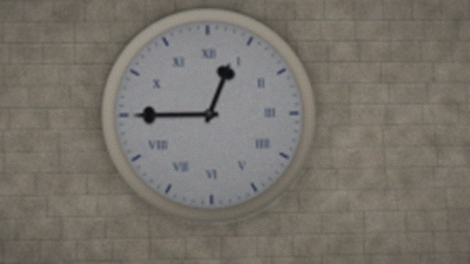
h=12 m=45
